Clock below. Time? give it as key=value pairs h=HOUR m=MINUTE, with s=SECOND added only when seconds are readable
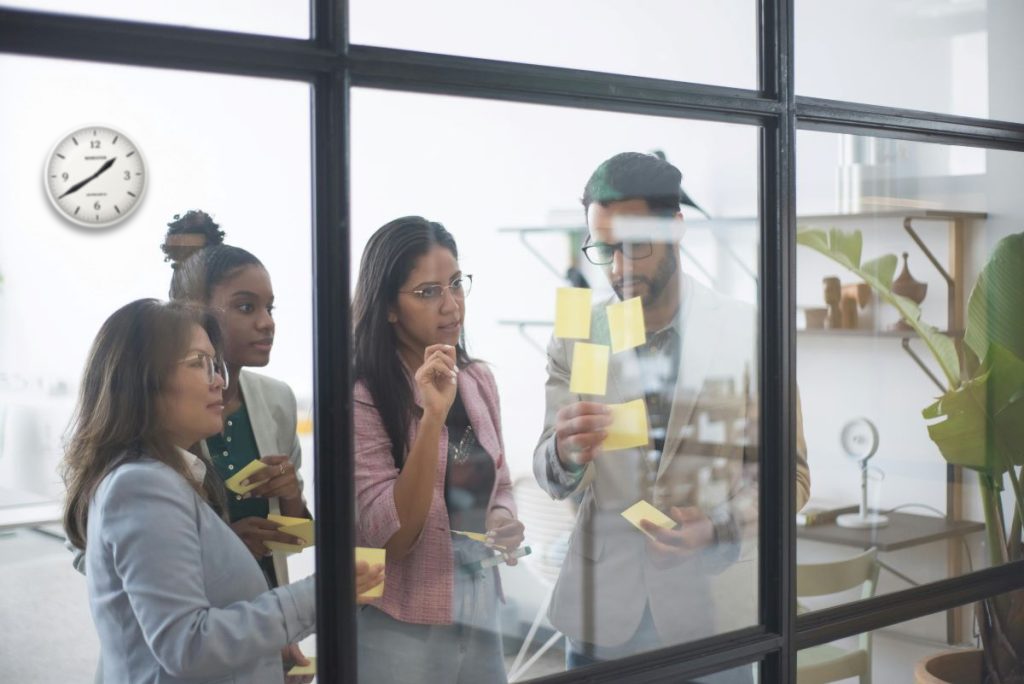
h=1 m=40
